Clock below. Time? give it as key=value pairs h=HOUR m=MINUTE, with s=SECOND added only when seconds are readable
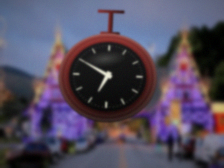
h=6 m=50
